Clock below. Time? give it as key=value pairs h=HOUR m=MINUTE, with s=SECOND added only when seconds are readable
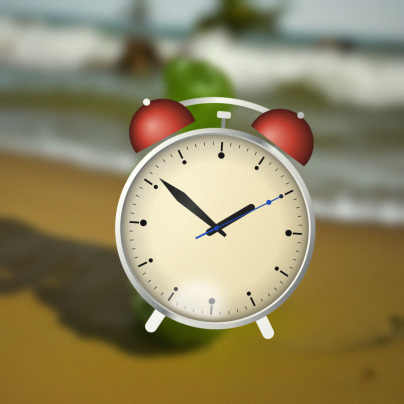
h=1 m=51 s=10
